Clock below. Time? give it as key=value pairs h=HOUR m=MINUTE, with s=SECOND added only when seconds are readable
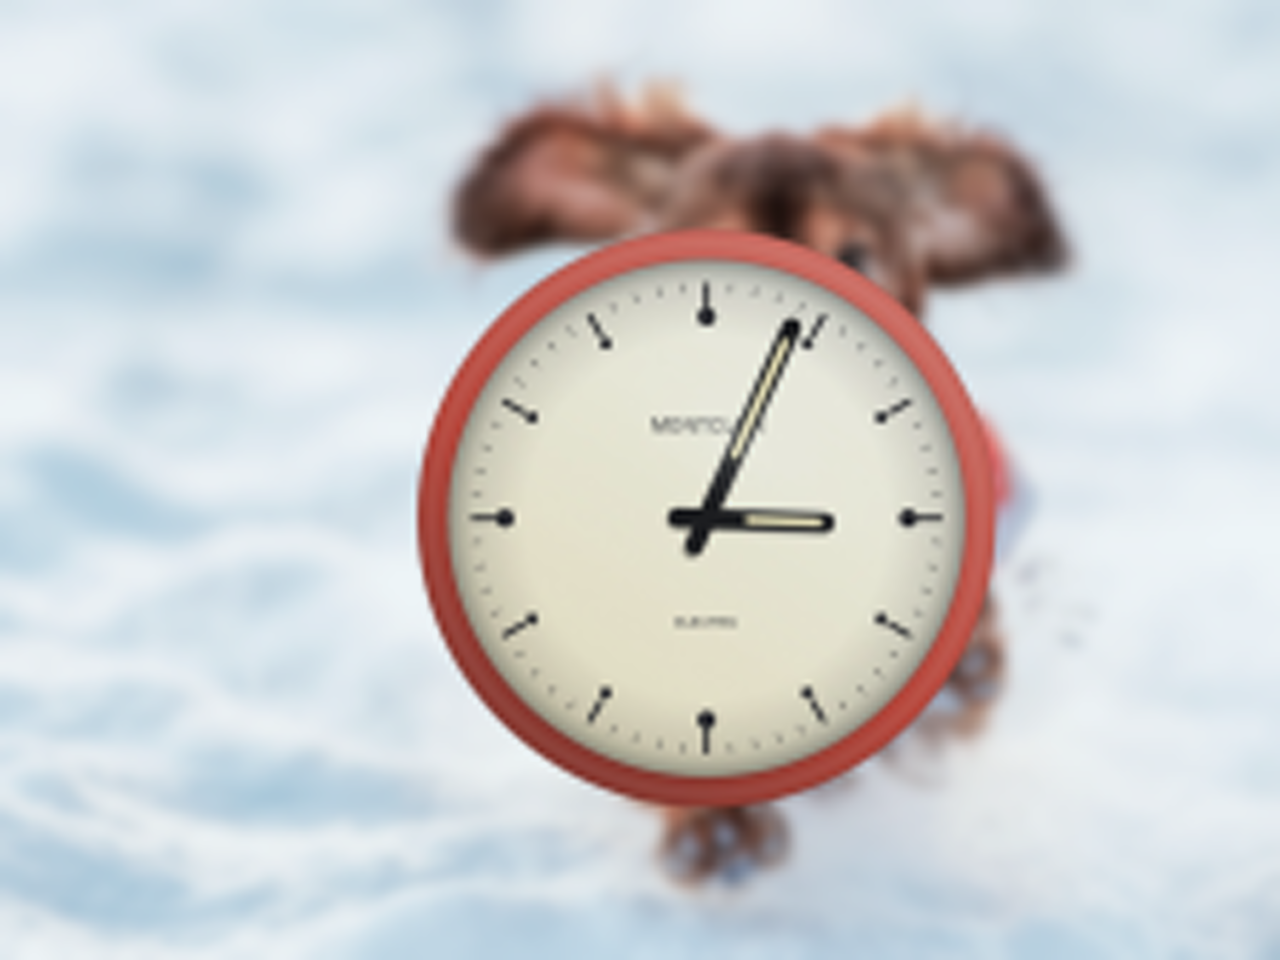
h=3 m=4
